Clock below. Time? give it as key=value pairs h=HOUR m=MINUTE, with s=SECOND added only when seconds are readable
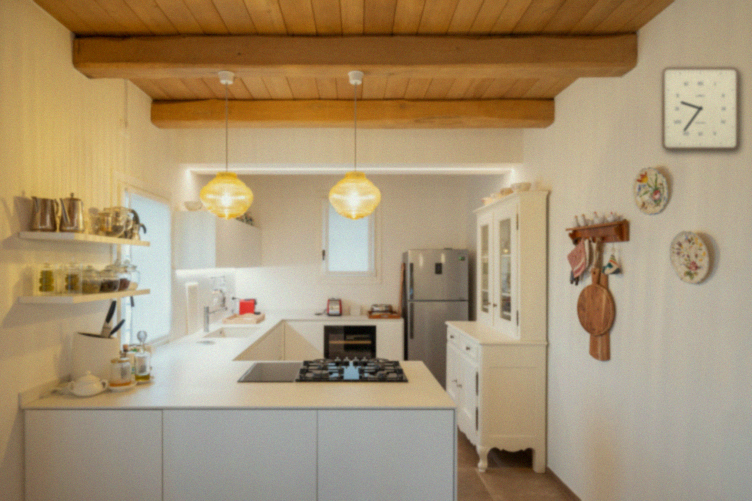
h=9 m=36
